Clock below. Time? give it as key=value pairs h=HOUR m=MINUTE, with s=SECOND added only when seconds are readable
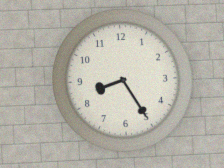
h=8 m=25
